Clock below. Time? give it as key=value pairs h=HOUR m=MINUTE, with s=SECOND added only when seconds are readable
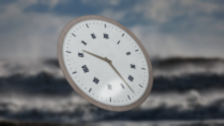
h=9 m=23
